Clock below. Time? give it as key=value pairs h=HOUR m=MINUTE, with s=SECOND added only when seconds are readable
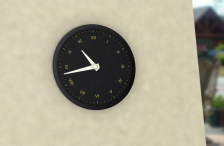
h=10 m=43
